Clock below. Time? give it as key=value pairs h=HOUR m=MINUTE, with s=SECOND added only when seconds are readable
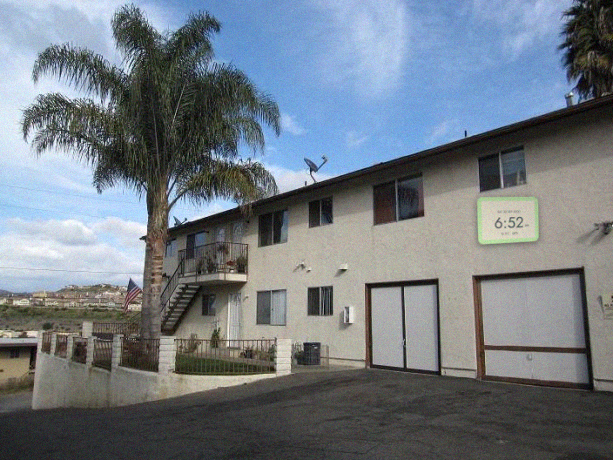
h=6 m=52
